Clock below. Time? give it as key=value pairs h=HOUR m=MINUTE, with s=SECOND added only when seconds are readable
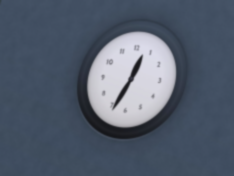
h=12 m=34
